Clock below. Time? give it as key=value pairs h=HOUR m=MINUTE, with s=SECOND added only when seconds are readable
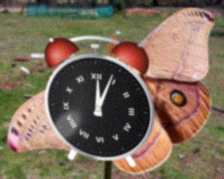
h=12 m=4
